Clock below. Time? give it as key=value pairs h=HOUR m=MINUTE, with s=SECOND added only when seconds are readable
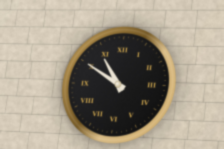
h=10 m=50
